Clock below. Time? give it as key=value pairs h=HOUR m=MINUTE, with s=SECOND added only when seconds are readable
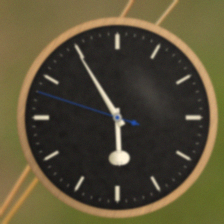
h=5 m=54 s=48
